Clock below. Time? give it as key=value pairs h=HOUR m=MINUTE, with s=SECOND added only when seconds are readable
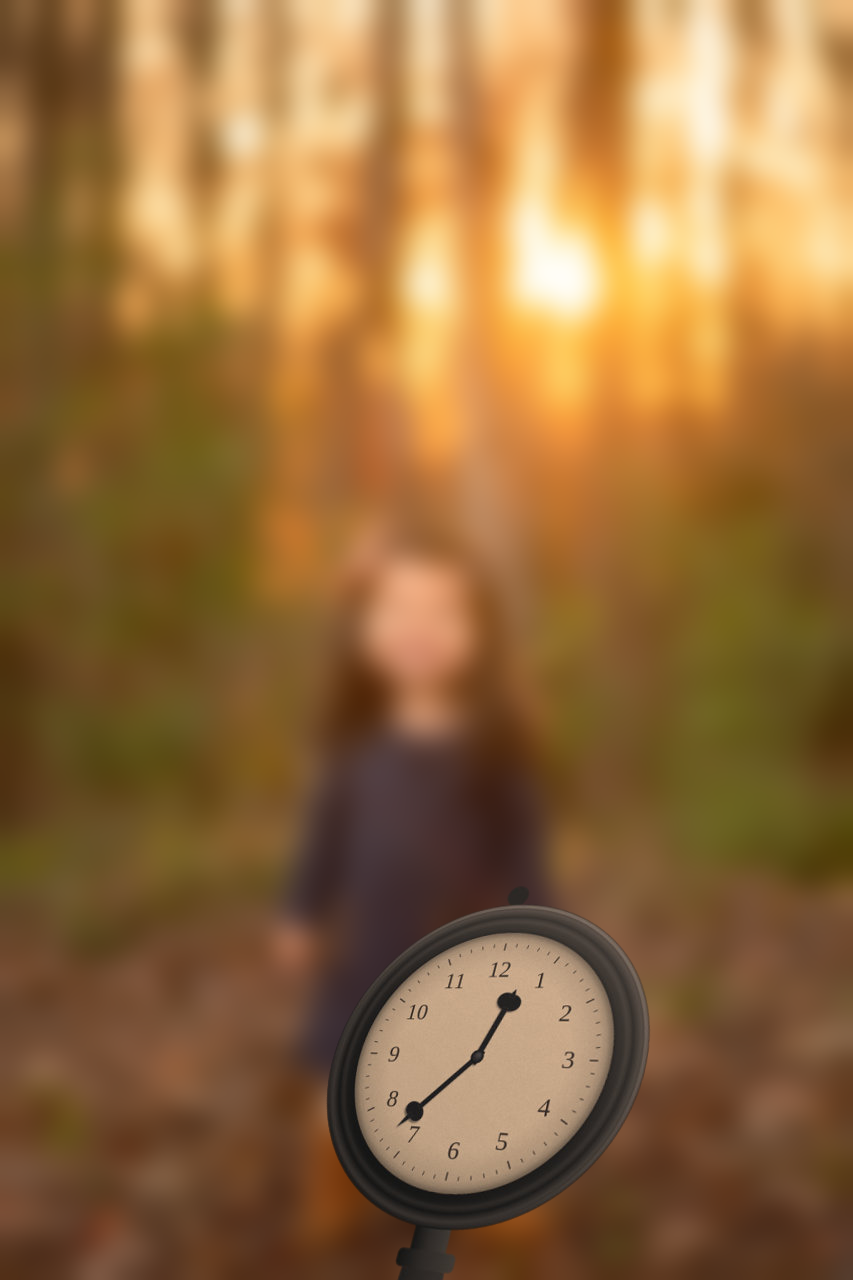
h=12 m=37
